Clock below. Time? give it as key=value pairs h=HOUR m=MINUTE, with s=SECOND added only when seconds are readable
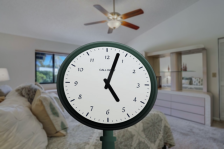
h=5 m=3
